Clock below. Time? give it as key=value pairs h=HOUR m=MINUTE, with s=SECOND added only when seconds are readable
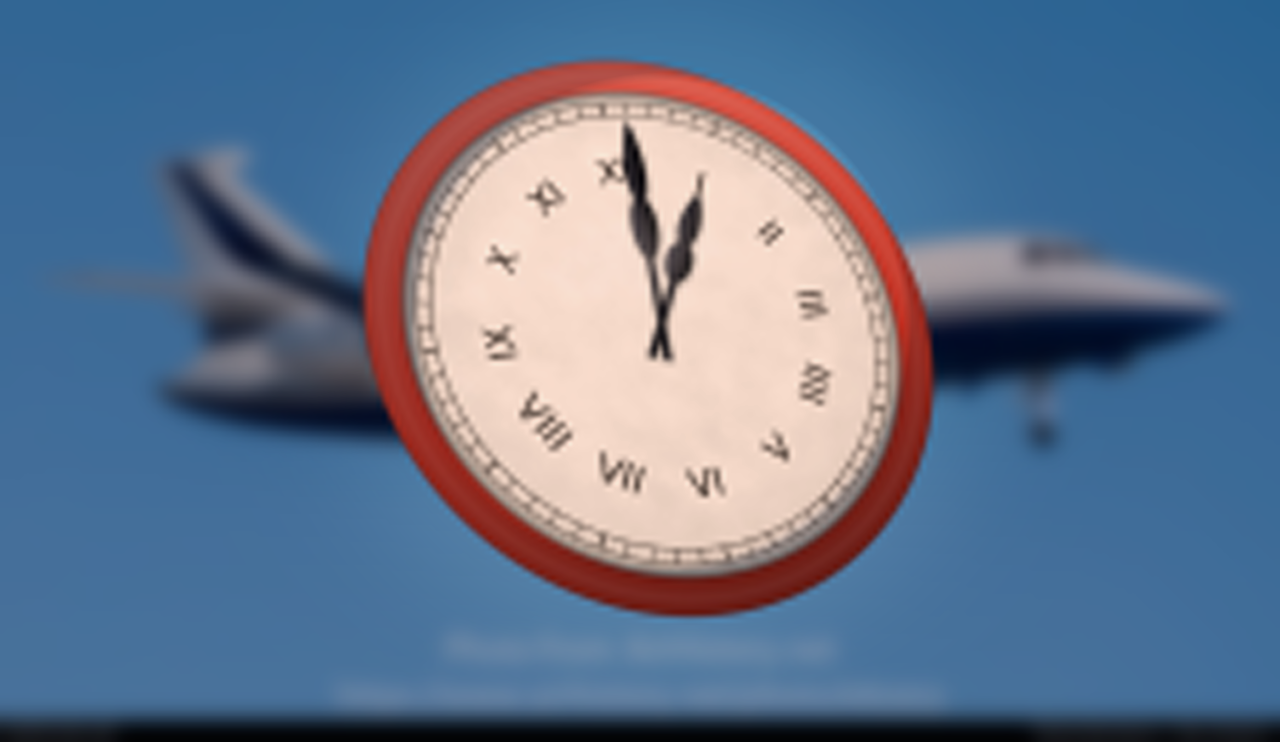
h=1 m=1
